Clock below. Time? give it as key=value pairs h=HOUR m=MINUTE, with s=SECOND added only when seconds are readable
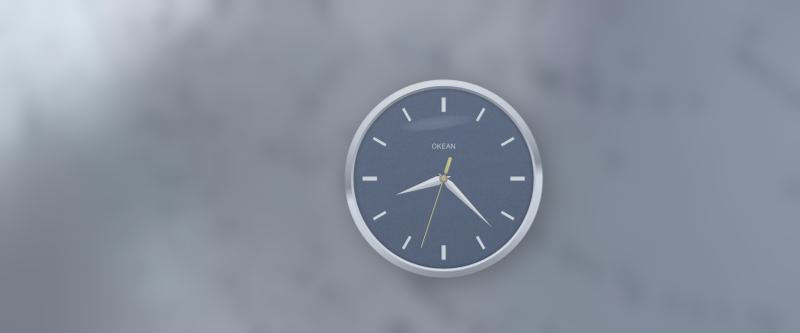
h=8 m=22 s=33
